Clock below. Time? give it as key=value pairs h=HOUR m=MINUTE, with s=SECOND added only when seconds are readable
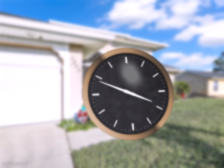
h=3 m=49
